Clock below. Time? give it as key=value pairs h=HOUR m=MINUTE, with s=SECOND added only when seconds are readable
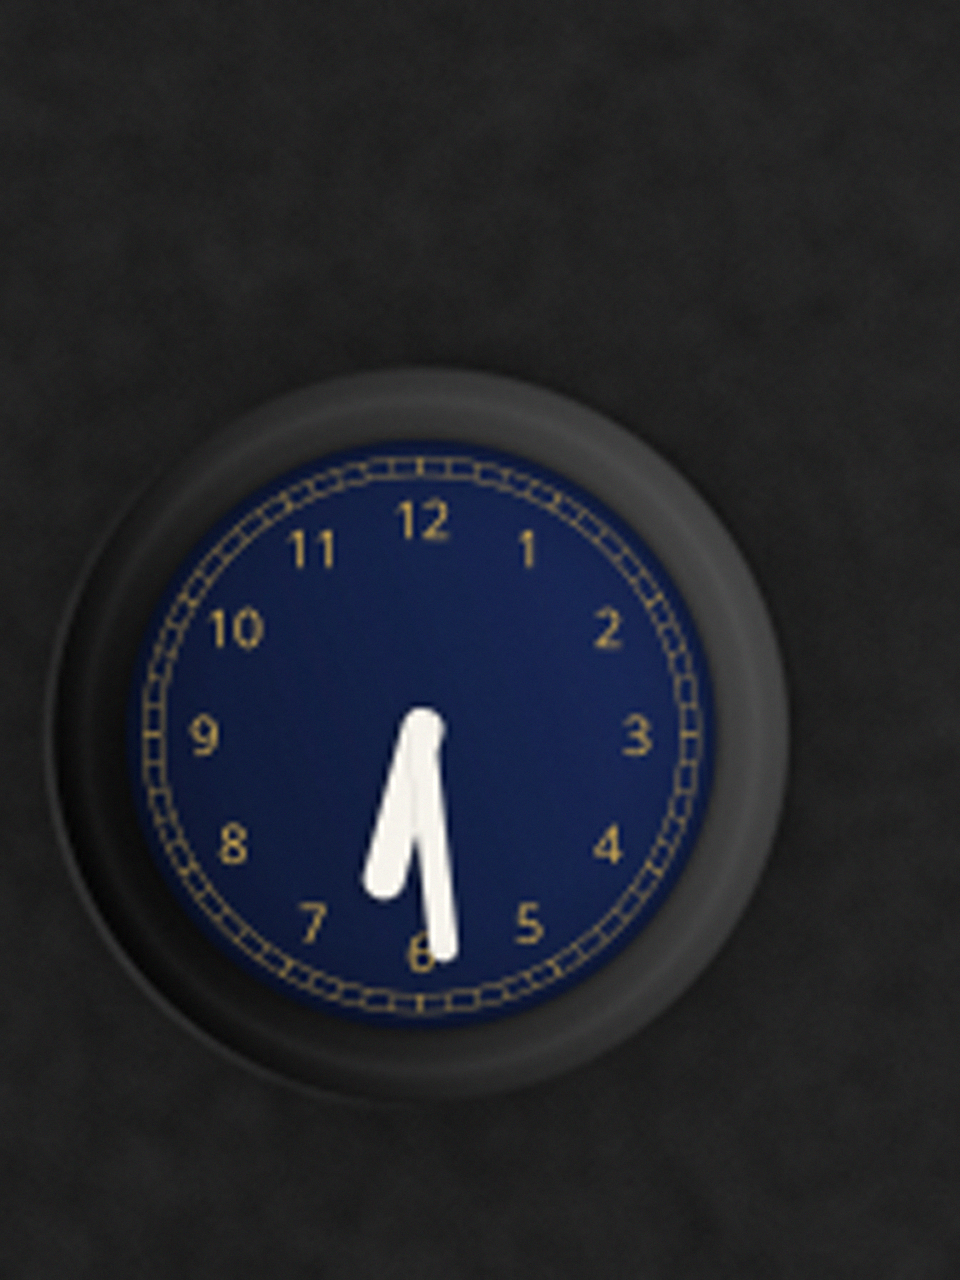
h=6 m=29
